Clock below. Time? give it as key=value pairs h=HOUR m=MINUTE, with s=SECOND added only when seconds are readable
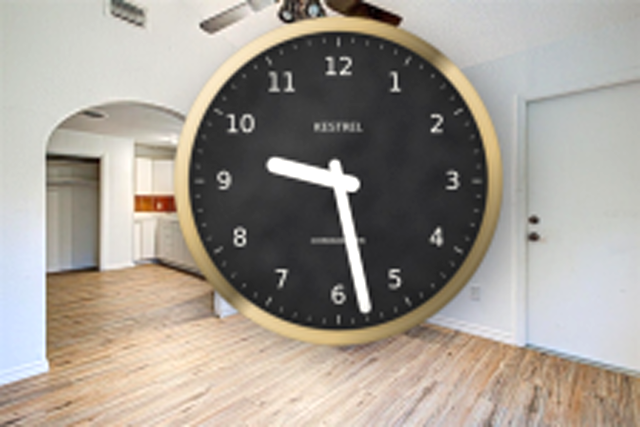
h=9 m=28
